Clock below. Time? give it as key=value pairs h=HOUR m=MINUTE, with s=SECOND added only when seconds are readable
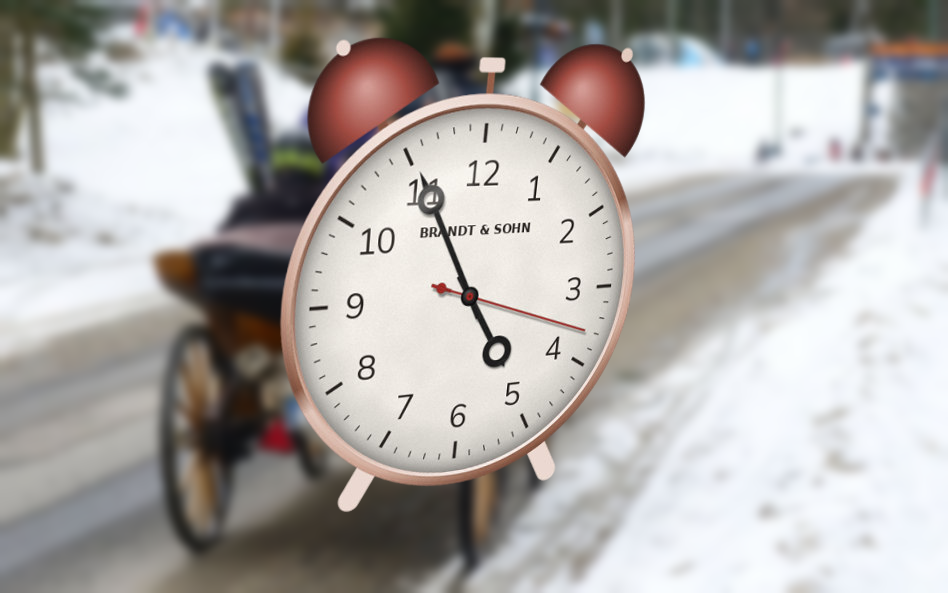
h=4 m=55 s=18
